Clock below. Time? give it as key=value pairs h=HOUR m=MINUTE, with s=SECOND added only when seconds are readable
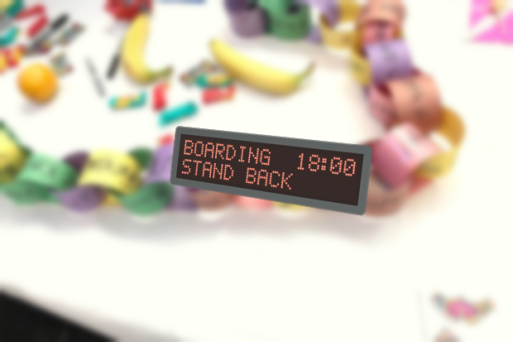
h=18 m=0
